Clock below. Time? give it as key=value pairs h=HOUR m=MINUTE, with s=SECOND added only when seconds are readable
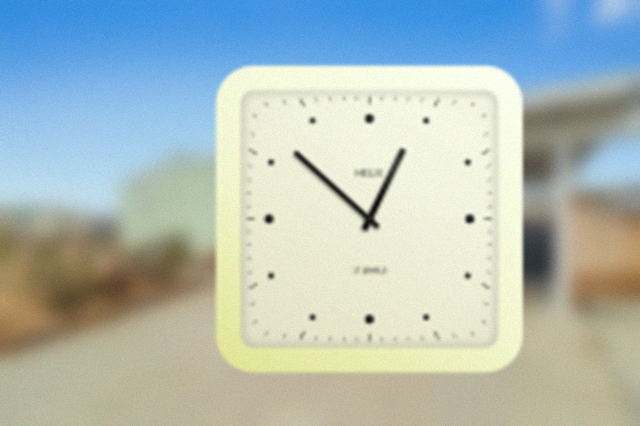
h=12 m=52
